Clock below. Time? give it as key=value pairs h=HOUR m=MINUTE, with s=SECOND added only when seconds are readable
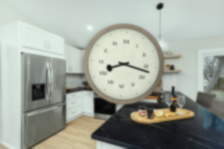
h=8 m=17
